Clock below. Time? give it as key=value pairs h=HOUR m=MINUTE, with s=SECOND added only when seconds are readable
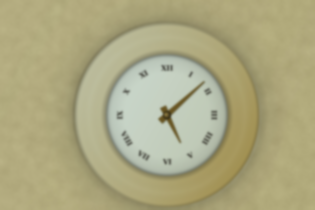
h=5 m=8
